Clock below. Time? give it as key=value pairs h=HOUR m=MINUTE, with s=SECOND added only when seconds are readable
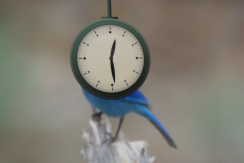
h=12 m=29
